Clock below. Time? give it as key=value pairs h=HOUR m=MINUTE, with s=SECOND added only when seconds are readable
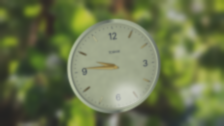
h=9 m=46
